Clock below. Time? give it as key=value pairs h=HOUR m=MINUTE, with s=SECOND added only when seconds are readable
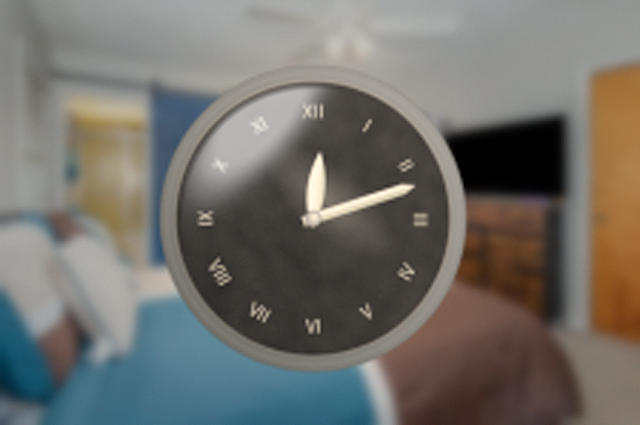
h=12 m=12
